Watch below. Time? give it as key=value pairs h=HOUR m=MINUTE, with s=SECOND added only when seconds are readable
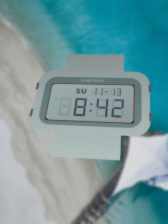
h=8 m=42
